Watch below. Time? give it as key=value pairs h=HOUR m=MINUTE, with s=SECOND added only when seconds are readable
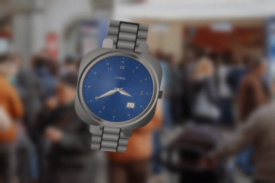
h=3 m=40
